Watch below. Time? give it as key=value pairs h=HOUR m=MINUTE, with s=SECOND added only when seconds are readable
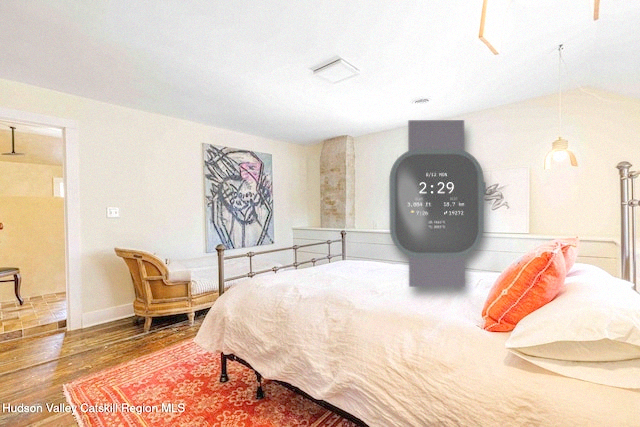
h=2 m=29
